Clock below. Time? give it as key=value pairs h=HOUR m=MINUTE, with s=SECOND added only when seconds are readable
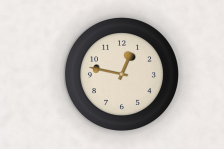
h=12 m=47
